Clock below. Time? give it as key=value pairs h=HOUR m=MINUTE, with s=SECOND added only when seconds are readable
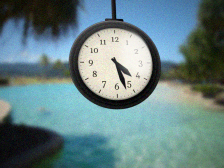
h=4 m=27
